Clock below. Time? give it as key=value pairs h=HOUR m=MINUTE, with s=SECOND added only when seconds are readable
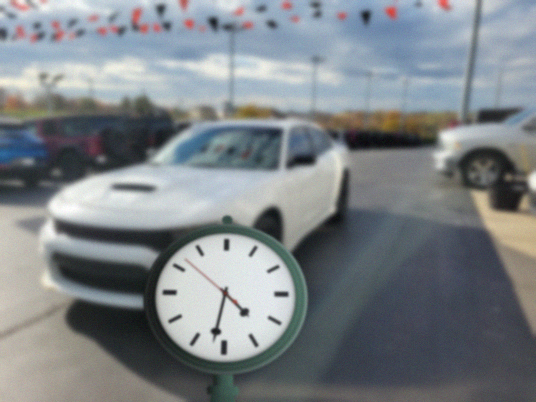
h=4 m=31 s=52
